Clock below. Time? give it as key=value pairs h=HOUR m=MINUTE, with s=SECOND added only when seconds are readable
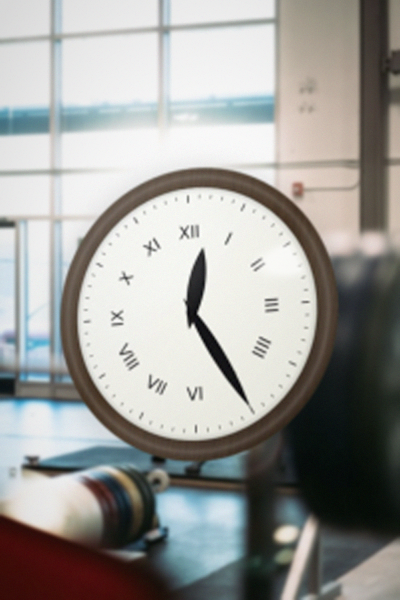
h=12 m=25
